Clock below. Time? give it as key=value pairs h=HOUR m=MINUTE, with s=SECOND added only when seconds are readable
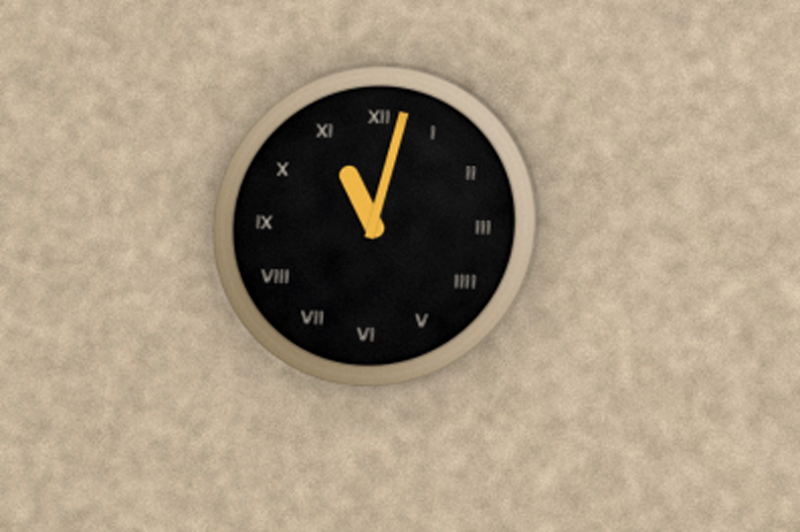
h=11 m=2
